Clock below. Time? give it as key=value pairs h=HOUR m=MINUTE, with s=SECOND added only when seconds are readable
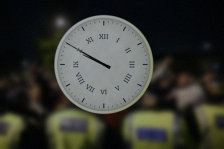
h=9 m=50
